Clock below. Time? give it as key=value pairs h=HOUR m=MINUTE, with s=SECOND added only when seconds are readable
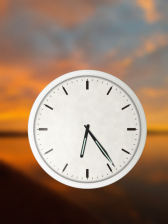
h=6 m=24
